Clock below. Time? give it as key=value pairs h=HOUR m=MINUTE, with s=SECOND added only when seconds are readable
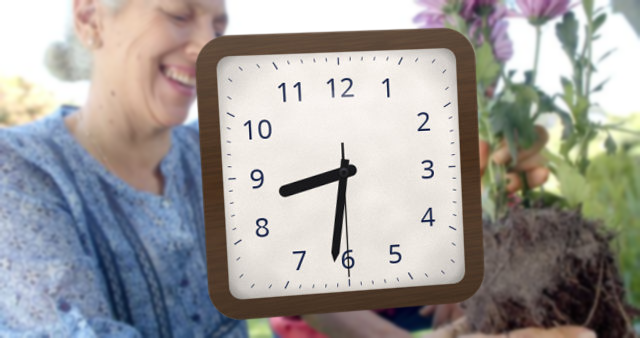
h=8 m=31 s=30
